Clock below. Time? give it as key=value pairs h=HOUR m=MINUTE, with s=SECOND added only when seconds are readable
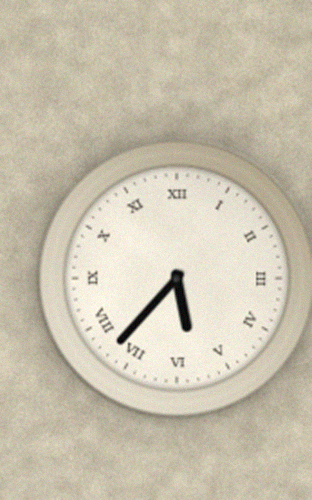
h=5 m=37
